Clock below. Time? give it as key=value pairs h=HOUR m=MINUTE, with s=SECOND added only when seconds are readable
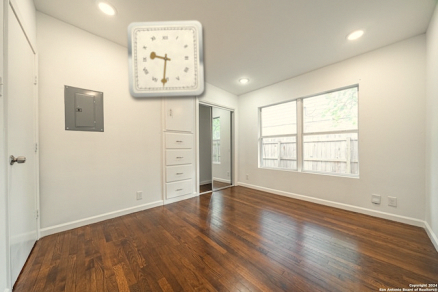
h=9 m=31
